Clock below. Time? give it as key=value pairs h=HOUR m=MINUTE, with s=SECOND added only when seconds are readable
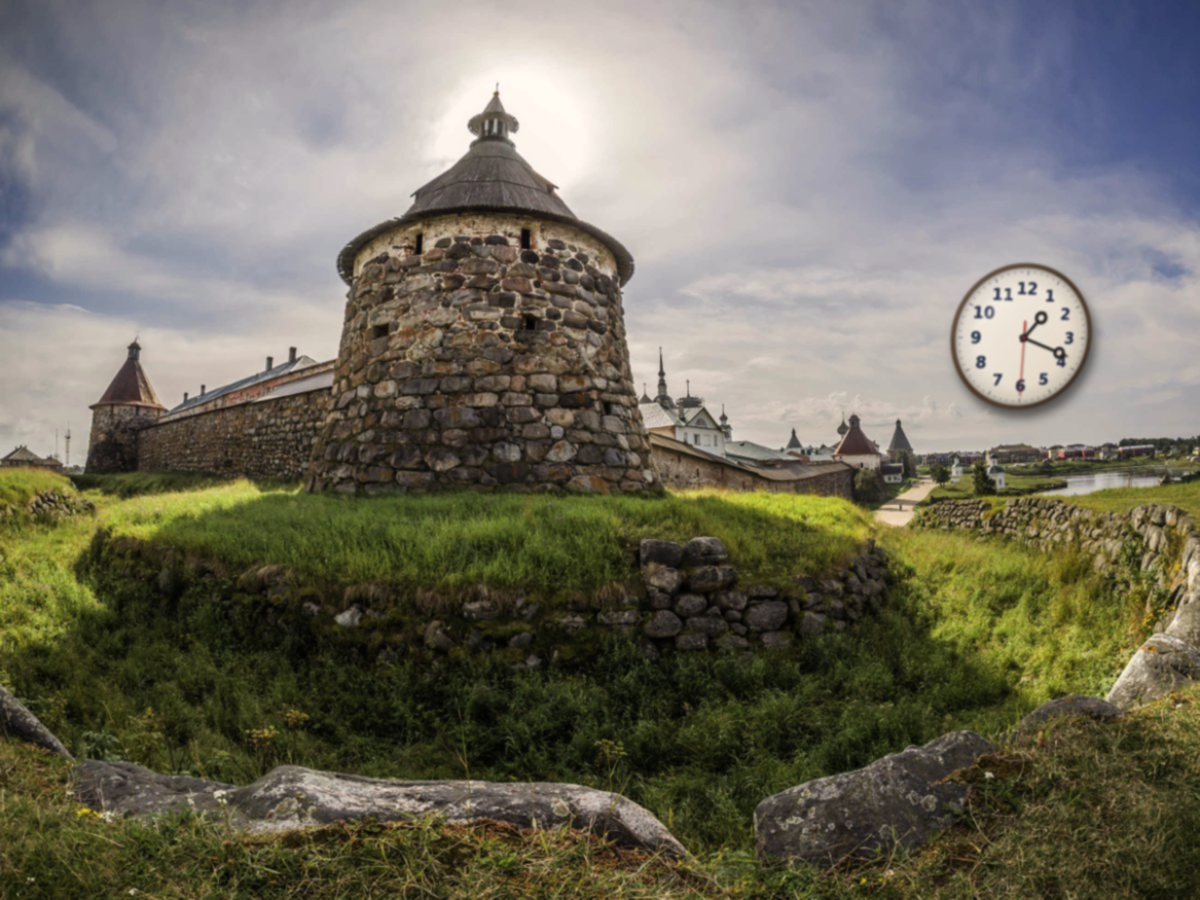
h=1 m=18 s=30
